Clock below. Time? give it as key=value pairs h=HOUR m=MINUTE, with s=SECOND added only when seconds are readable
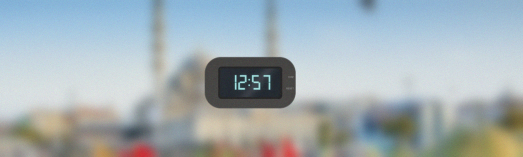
h=12 m=57
